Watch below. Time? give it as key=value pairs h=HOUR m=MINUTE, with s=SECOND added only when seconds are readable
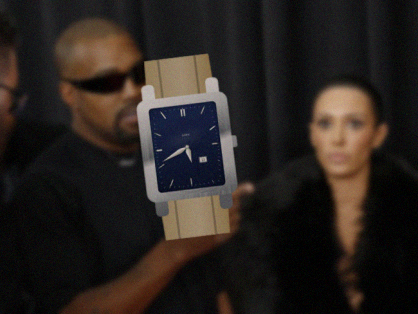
h=5 m=41
